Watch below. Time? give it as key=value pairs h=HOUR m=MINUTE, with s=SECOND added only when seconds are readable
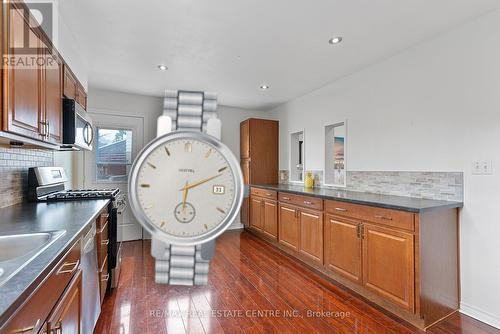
h=6 m=11
